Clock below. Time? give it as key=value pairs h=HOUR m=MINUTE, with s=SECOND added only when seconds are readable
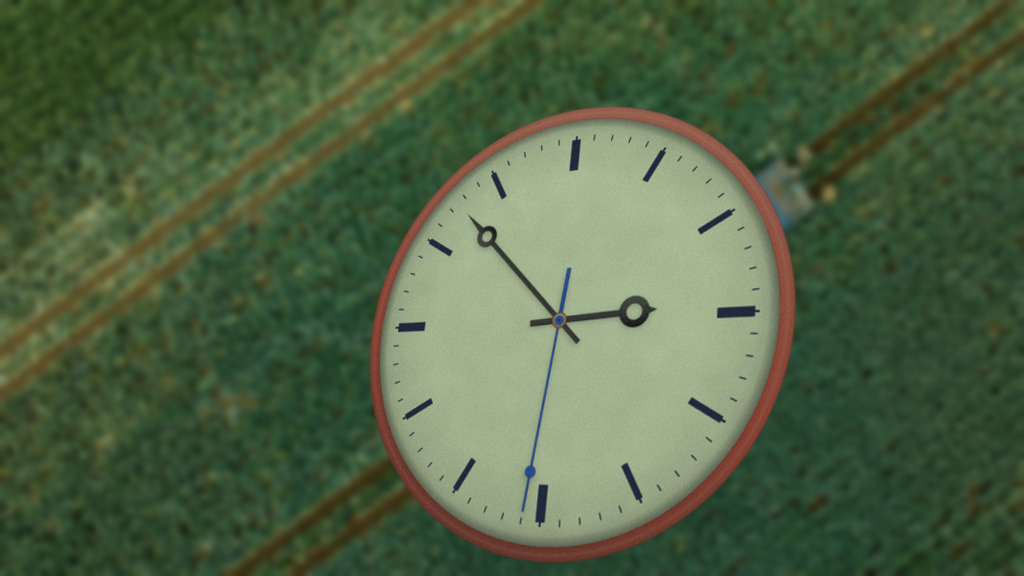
h=2 m=52 s=31
